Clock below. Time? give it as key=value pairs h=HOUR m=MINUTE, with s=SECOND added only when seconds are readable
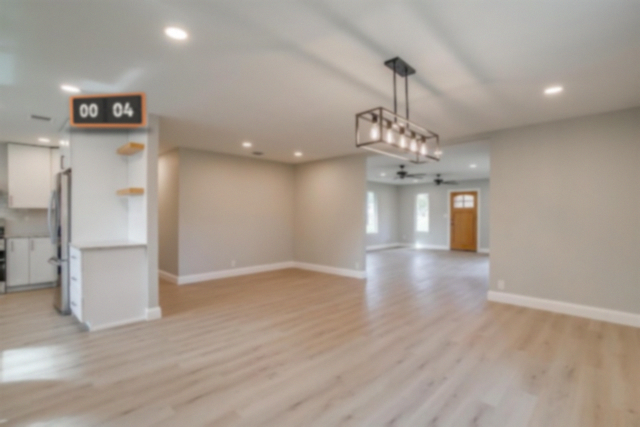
h=0 m=4
